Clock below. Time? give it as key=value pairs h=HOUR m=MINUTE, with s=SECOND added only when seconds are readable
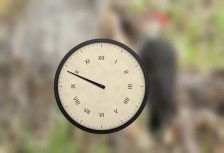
h=9 m=49
